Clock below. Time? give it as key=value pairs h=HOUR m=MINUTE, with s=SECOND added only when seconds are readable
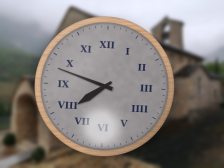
h=7 m=48
